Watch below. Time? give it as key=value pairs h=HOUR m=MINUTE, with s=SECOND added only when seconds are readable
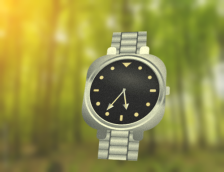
h=5 m=36
